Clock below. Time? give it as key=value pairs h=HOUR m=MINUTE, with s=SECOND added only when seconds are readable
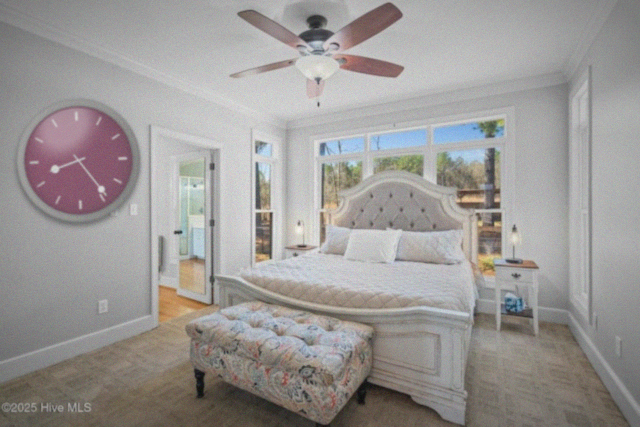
h=8 m=24
